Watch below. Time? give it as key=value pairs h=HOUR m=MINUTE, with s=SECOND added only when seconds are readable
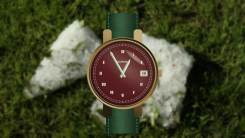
h=12 m=55
